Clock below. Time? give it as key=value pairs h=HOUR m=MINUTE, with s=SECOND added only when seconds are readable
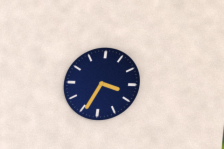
h=3 m=34
